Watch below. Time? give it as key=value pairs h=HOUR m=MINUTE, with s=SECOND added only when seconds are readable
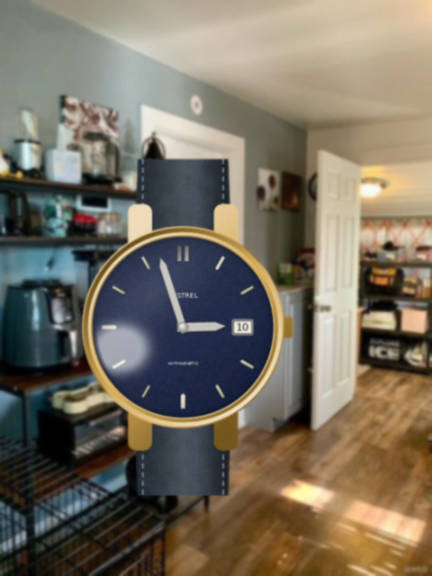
h=2 m=57
